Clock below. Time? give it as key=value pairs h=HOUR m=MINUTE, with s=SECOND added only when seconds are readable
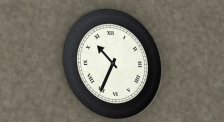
h=10 m=35
